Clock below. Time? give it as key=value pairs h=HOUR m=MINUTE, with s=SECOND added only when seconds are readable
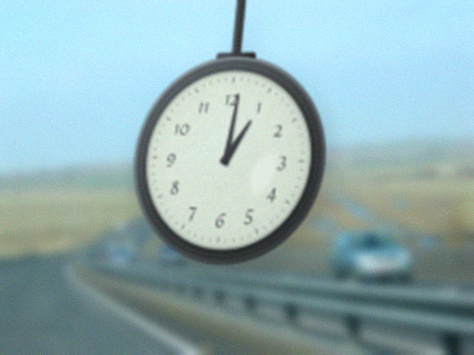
h=1 m=1
